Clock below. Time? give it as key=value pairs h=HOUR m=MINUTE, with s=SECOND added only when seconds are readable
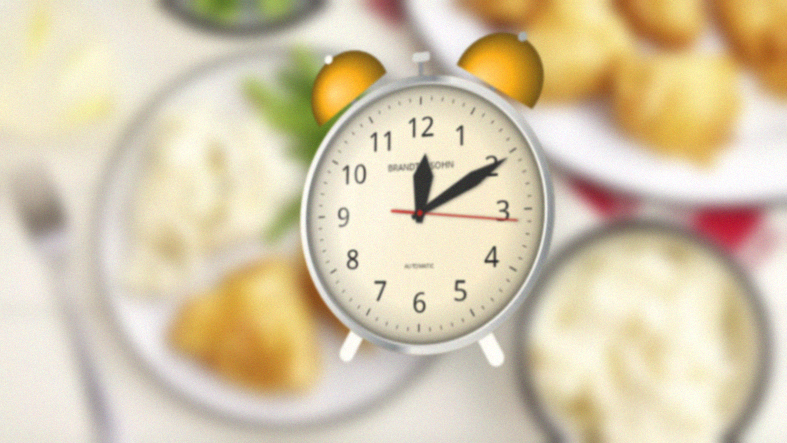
h=12 m=10 s=16
